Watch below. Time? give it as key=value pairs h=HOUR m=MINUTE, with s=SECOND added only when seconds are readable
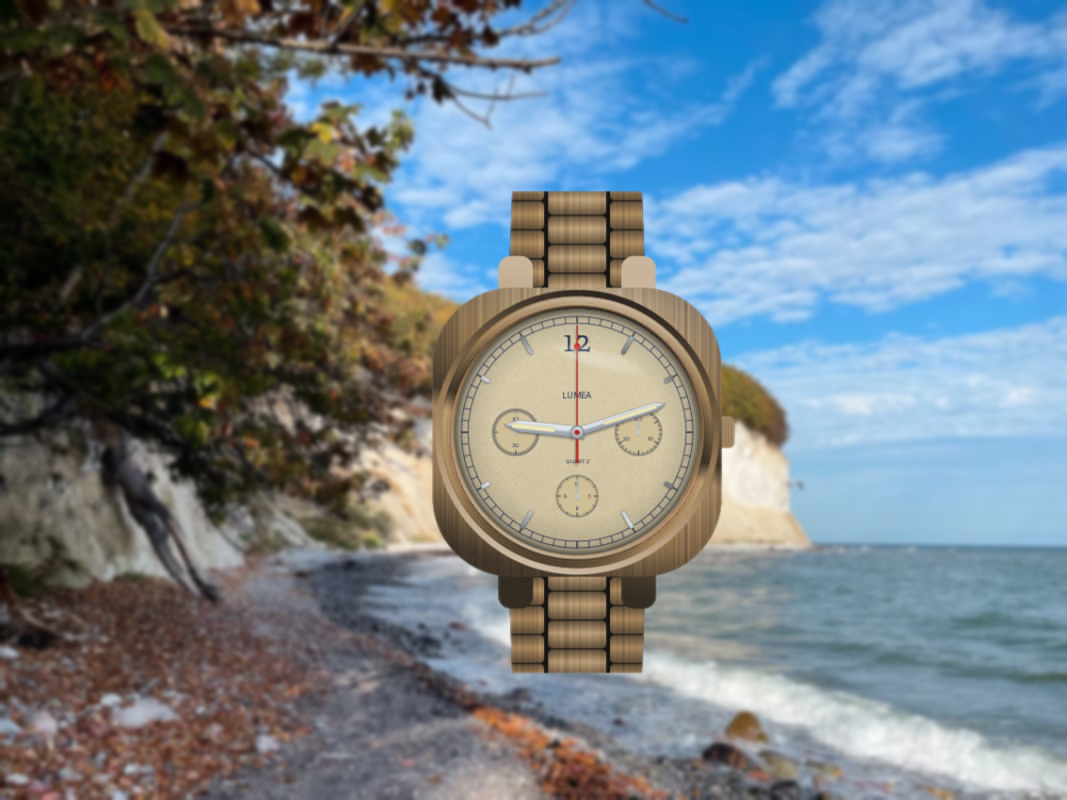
h=9 m=12
